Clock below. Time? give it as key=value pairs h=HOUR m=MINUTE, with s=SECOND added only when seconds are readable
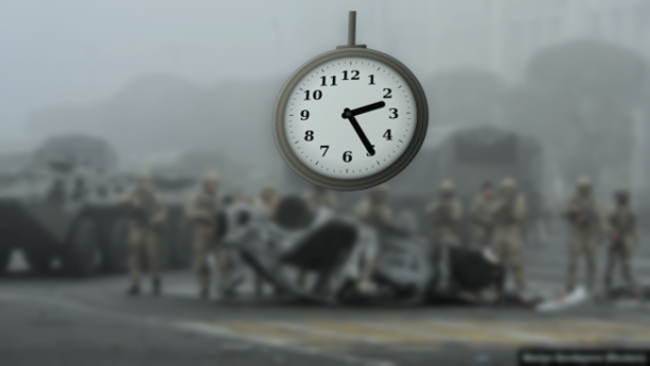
h=2 m=25
